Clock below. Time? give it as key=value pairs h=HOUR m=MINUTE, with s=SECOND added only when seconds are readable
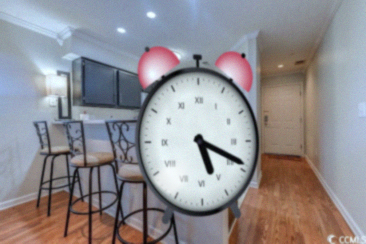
h=5 m=19
